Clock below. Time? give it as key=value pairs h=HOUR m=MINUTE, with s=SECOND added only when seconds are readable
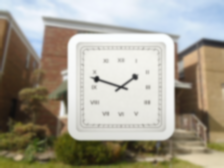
h=1 m=48
